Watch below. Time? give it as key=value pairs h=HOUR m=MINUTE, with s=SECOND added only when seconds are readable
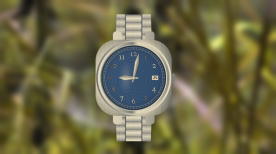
h=9 m=2
